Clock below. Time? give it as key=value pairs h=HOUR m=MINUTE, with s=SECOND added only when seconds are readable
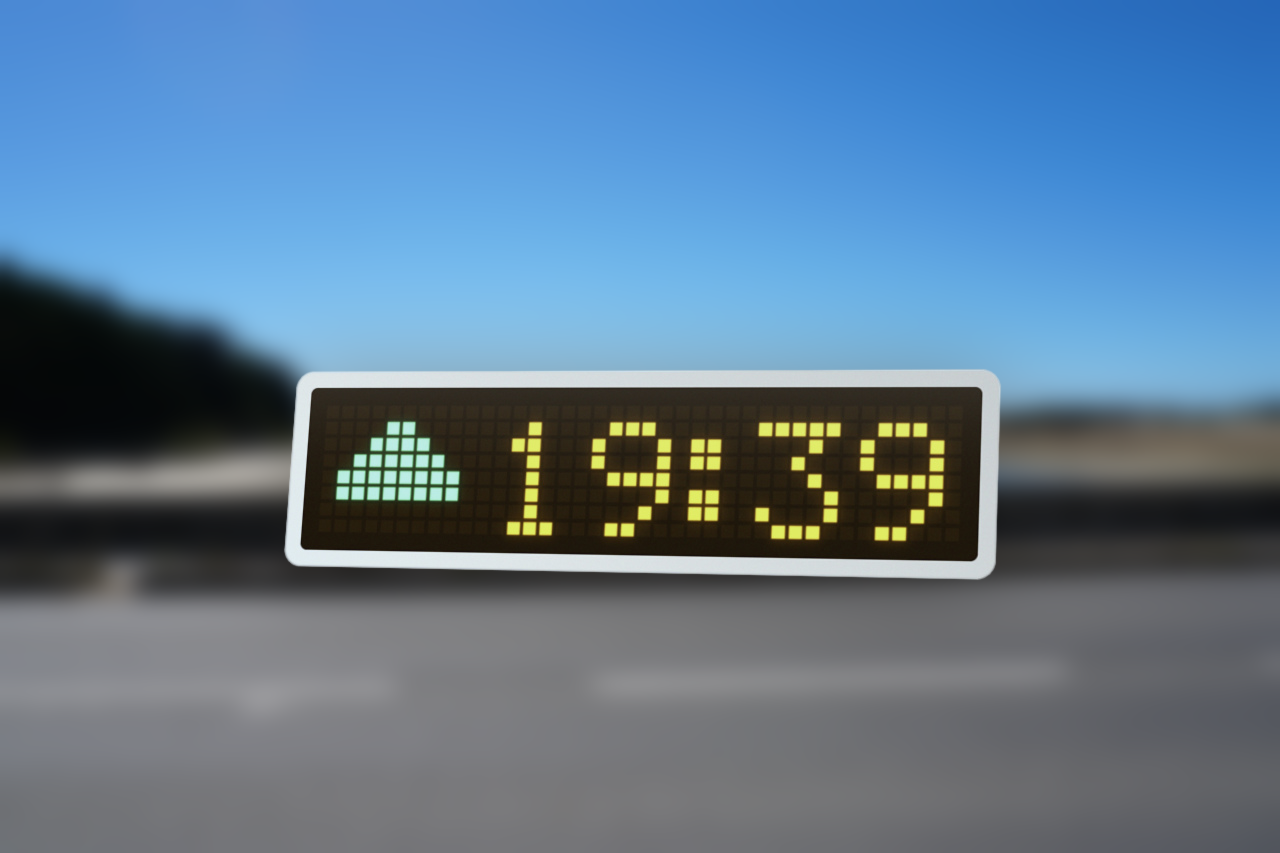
h=19 m=39
